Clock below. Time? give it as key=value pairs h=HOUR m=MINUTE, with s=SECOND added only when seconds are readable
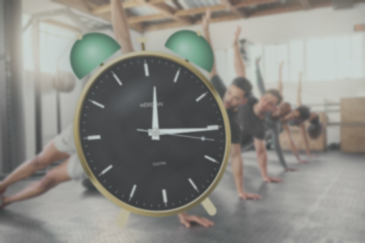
h=12 m=15 s=17
